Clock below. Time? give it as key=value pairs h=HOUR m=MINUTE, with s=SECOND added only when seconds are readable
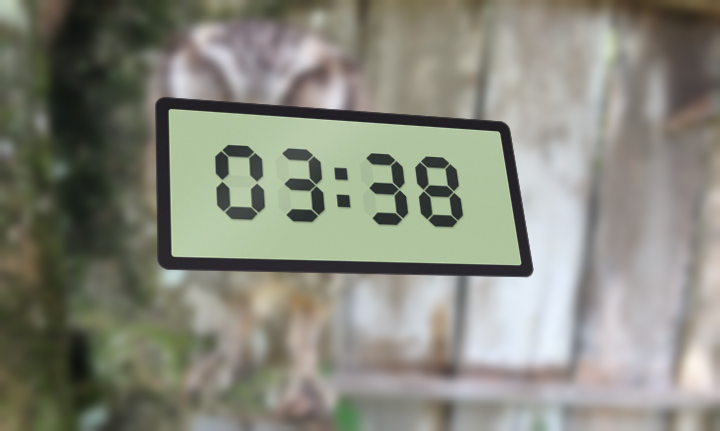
h=3 m=38
